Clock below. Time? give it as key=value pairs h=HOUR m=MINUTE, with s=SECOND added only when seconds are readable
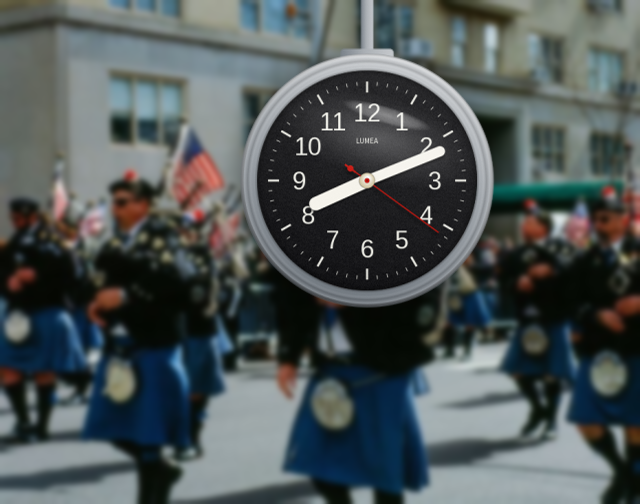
h=8 m=11 s=21
